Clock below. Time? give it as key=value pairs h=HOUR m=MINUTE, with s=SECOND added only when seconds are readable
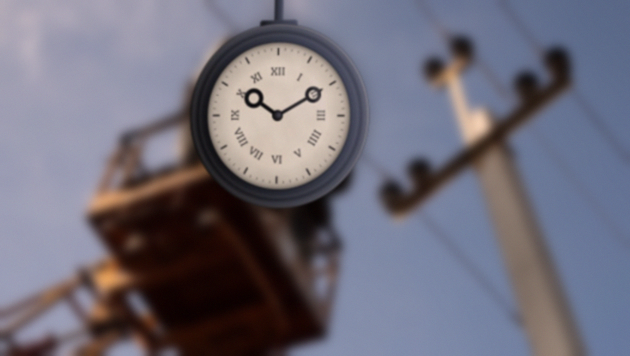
h=10 m=10
